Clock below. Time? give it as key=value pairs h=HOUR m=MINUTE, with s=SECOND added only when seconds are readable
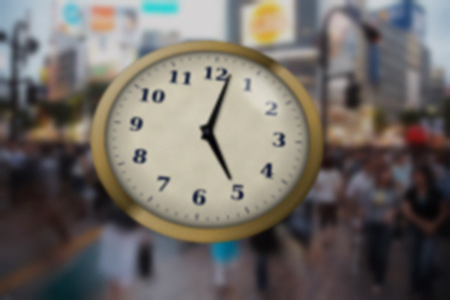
h=5 m=2
